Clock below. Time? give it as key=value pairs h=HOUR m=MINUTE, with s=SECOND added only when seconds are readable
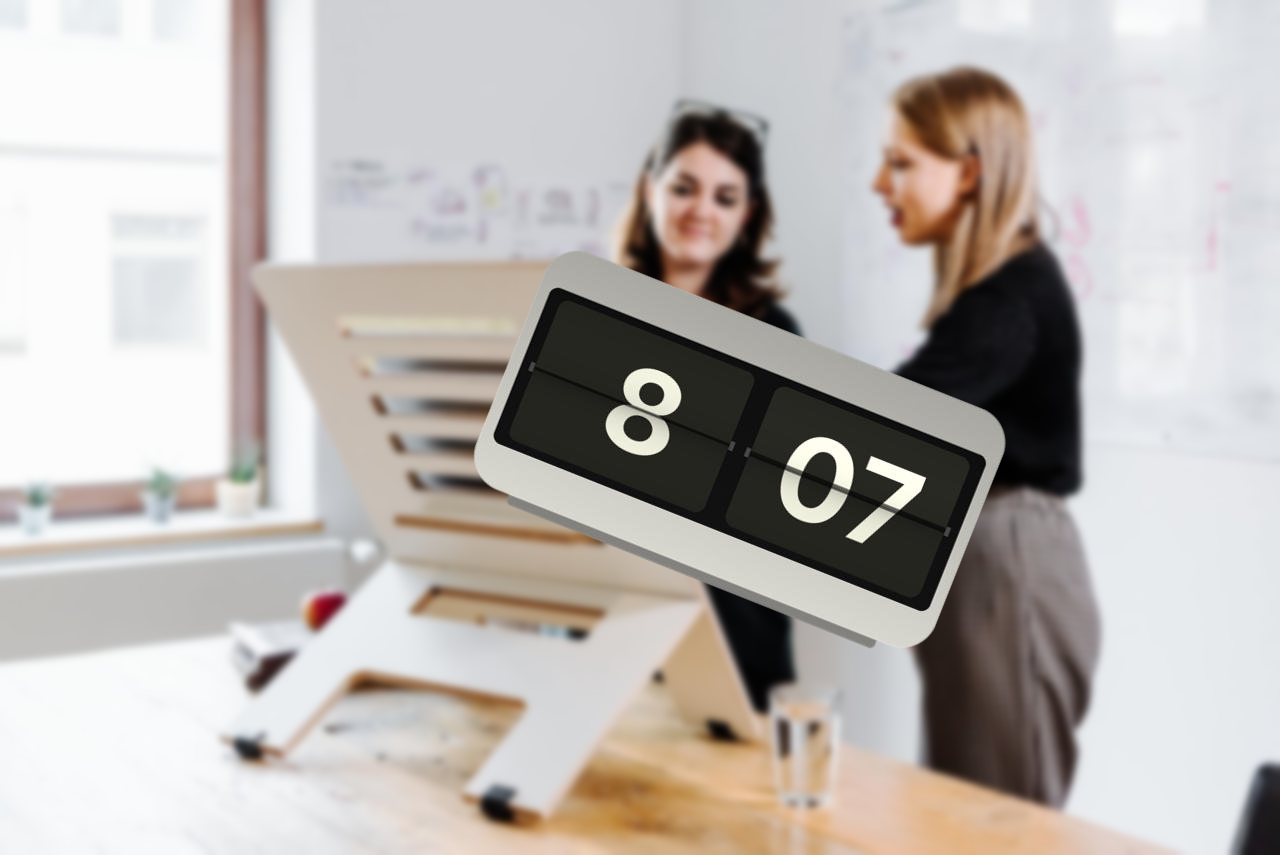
h=8 m=7
